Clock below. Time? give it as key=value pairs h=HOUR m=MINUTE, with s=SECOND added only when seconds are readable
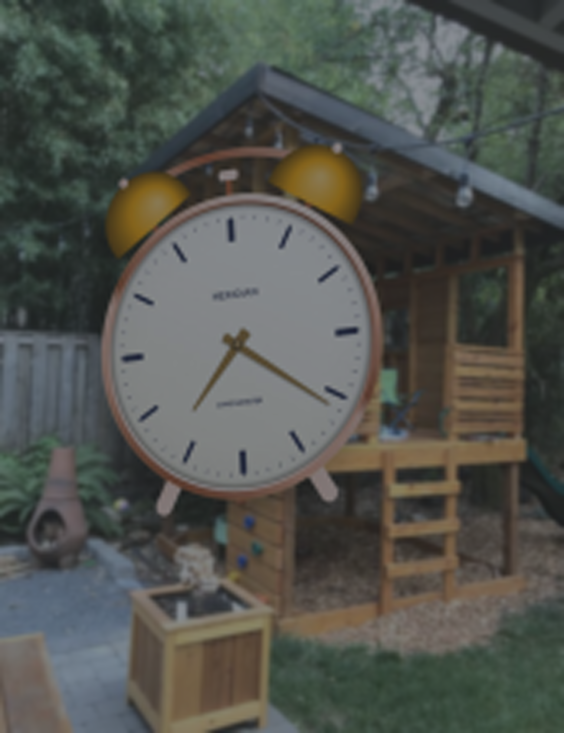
h=7 m=21
